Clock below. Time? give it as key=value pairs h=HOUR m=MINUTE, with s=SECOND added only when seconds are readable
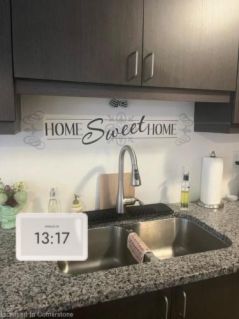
h=13 m=17
